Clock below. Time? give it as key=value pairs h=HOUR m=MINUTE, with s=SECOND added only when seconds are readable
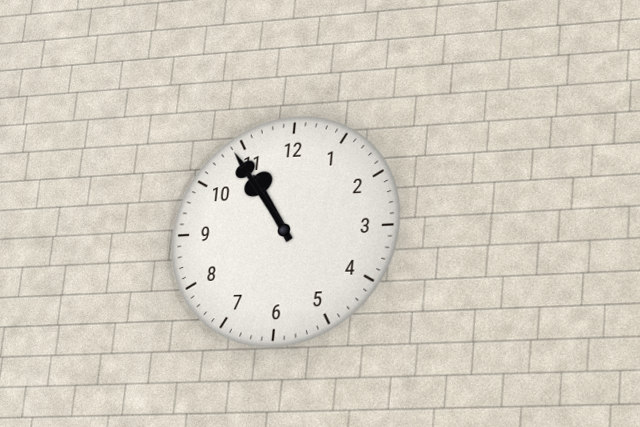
h=10 m=54
